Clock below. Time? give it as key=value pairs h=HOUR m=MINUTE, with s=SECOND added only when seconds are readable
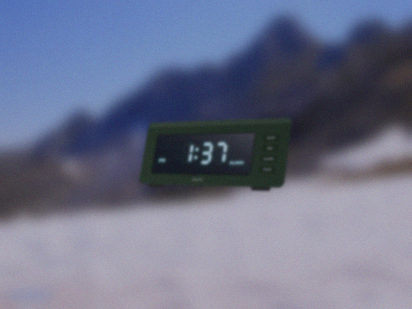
h=1 m=37
